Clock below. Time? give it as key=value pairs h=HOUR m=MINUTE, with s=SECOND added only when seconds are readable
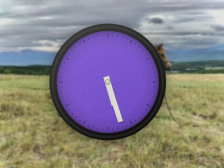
h=5 m=27
